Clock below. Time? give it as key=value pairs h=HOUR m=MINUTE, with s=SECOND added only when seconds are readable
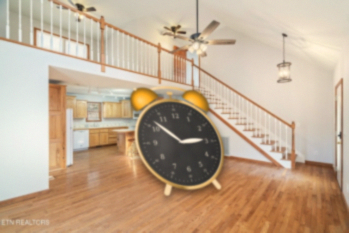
h=2 m=52
